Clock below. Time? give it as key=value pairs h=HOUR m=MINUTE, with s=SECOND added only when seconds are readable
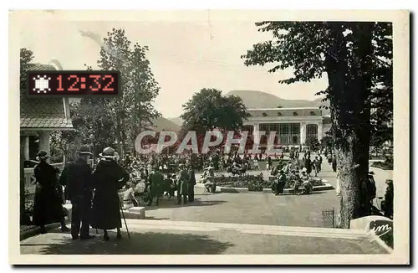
h=12 m=32
